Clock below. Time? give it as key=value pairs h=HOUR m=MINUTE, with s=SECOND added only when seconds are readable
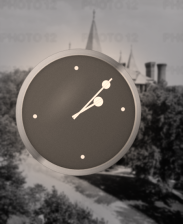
h=2 m=8
